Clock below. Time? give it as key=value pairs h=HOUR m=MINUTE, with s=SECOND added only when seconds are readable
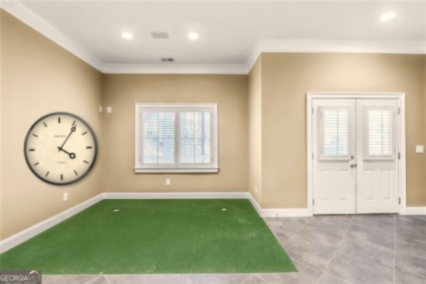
h=4 m=6
